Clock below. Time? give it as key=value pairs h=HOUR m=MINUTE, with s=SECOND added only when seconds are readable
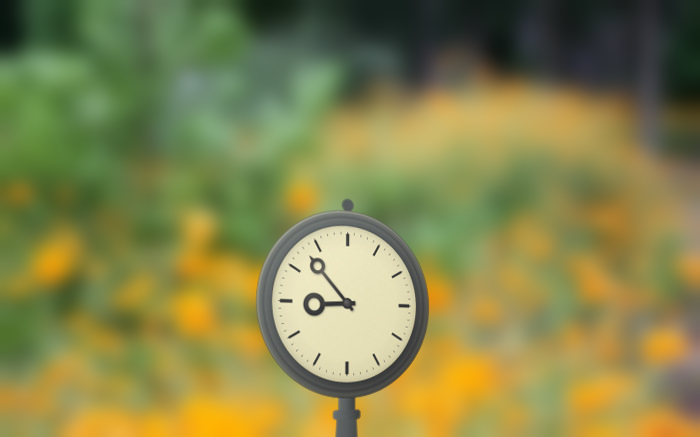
h=8 m=53
